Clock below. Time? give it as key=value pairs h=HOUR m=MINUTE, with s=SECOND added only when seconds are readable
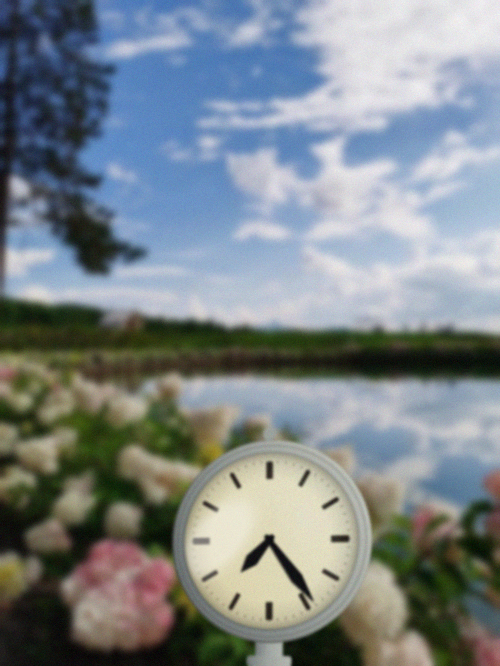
h=7 m=24
